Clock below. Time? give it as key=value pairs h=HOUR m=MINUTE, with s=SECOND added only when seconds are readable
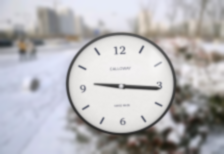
h=9 m=16
